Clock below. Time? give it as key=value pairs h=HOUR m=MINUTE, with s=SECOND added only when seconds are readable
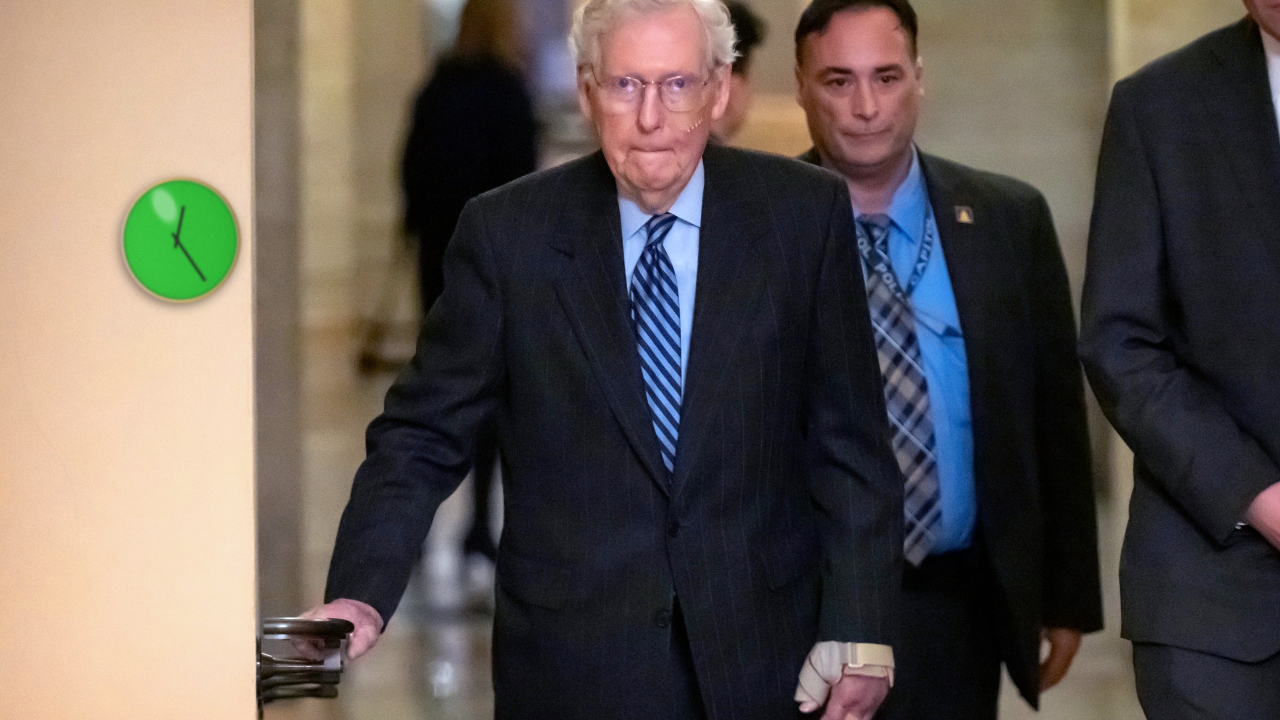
h=12 m=24
